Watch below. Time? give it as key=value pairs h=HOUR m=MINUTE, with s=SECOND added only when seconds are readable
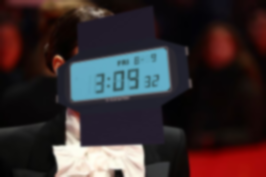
h=3 m=9
